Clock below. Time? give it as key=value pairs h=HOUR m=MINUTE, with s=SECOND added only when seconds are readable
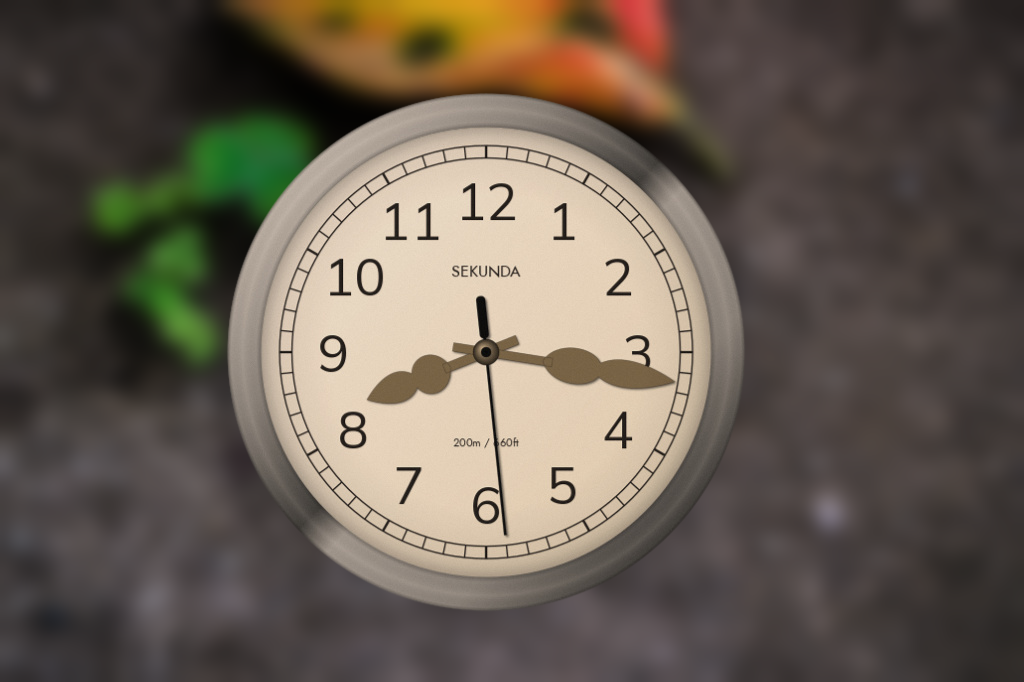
h=8 m=16 s=29
